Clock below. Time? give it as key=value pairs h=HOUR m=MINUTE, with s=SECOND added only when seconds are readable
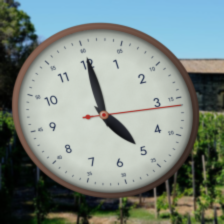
h=5 m=0 s=16
